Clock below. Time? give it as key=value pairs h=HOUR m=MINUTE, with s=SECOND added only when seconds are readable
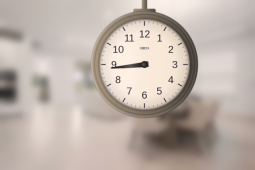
h=8 m=44
